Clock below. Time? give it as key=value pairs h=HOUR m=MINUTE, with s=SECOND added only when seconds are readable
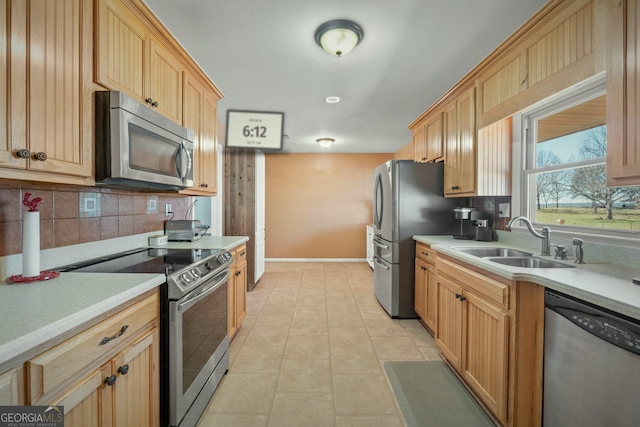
h=6 m=12
